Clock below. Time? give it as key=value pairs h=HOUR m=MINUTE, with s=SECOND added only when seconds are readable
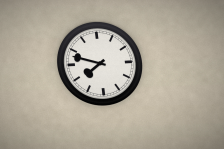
h=7 m=48
